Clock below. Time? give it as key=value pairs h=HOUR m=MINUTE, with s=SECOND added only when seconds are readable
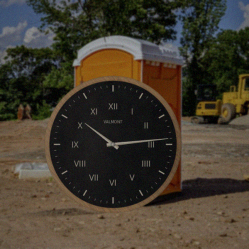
h=10 m=14
